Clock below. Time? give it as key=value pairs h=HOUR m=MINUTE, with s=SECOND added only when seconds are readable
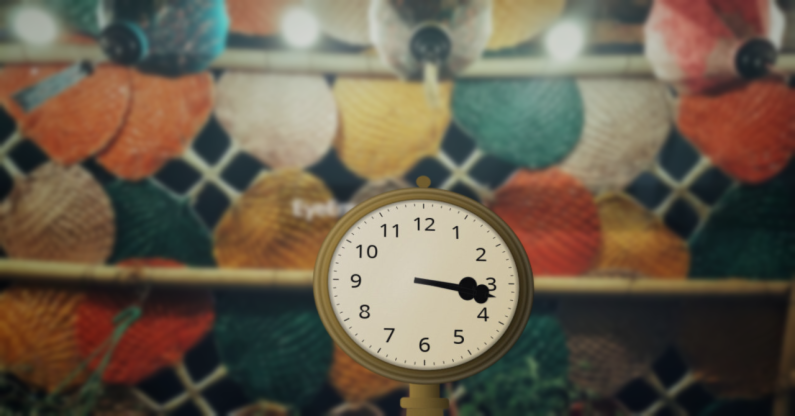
h=3 m=17
